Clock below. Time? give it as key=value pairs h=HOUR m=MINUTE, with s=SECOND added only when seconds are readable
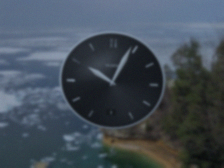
h=10 m=4
